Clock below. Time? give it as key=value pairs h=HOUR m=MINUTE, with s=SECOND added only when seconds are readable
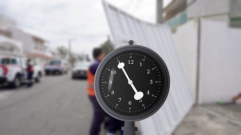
h=4 m=55
